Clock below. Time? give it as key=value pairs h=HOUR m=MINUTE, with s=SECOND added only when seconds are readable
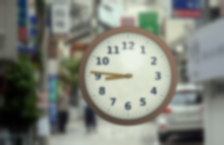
h=8 m=46
